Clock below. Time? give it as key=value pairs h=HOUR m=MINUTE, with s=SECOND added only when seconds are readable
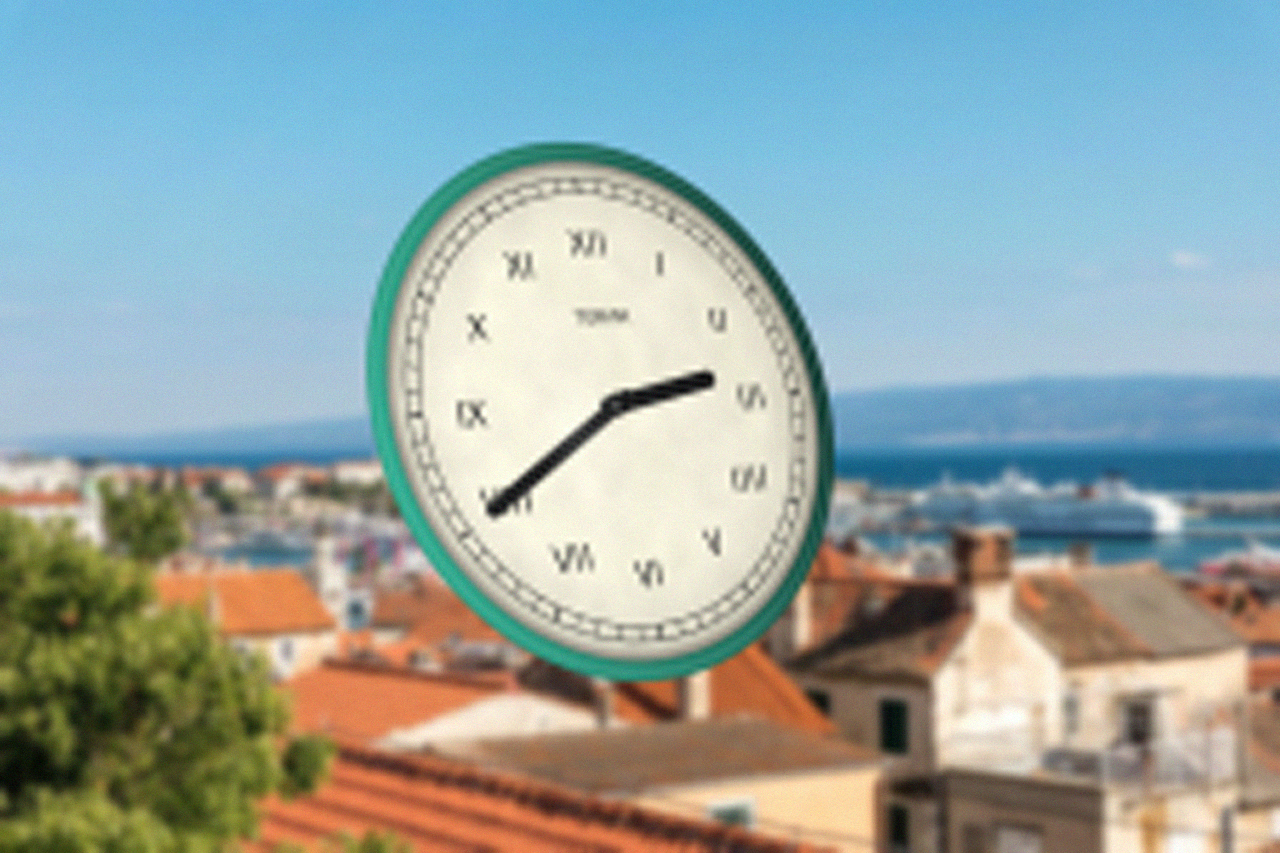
h=2 m=40
